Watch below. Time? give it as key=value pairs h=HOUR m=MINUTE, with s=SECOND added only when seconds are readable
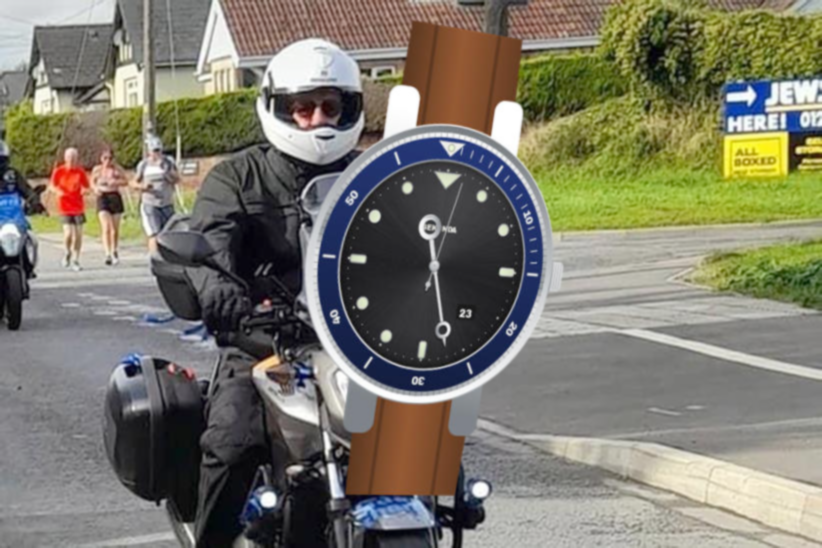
h=11 m=27 s=2
